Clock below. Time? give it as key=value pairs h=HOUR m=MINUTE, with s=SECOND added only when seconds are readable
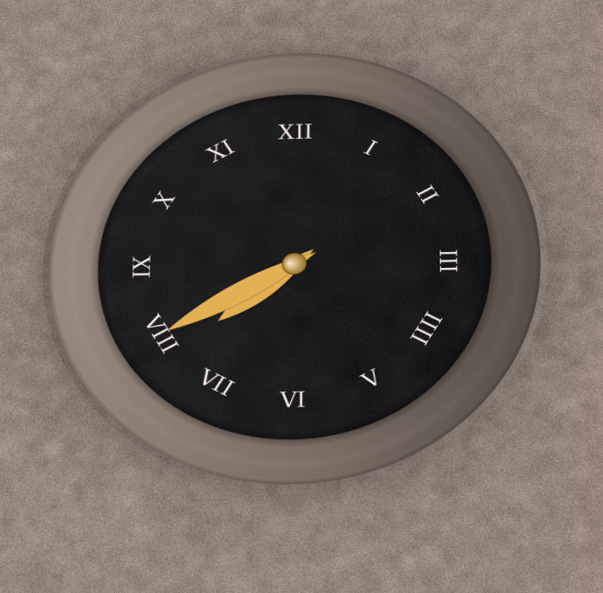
h=7 m=40
